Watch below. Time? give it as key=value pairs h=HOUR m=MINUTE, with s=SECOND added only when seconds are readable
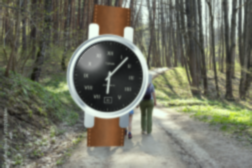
h=6 m=7
